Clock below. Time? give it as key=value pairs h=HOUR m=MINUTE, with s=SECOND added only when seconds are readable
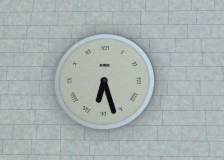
h=6 m=27
